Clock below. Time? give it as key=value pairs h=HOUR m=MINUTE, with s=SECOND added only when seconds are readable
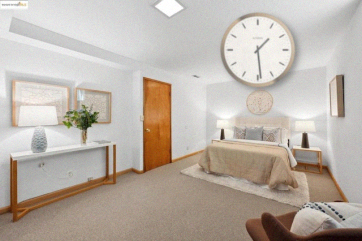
h=1 m=29
